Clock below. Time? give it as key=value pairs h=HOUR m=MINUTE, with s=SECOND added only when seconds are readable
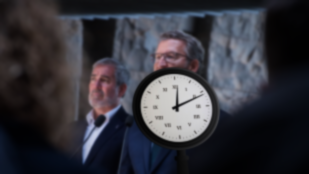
h=12 m=11
